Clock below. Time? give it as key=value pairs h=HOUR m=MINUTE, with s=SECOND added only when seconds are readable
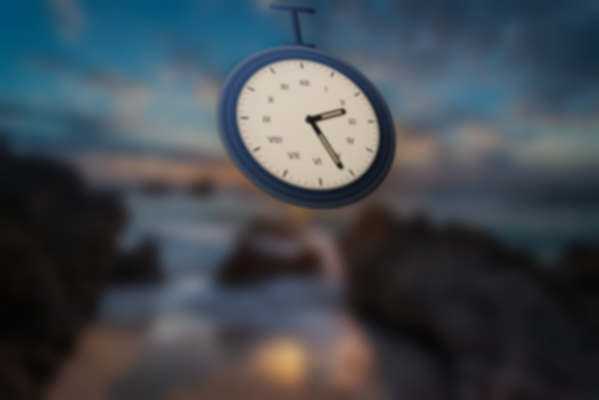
h=2 m=26
